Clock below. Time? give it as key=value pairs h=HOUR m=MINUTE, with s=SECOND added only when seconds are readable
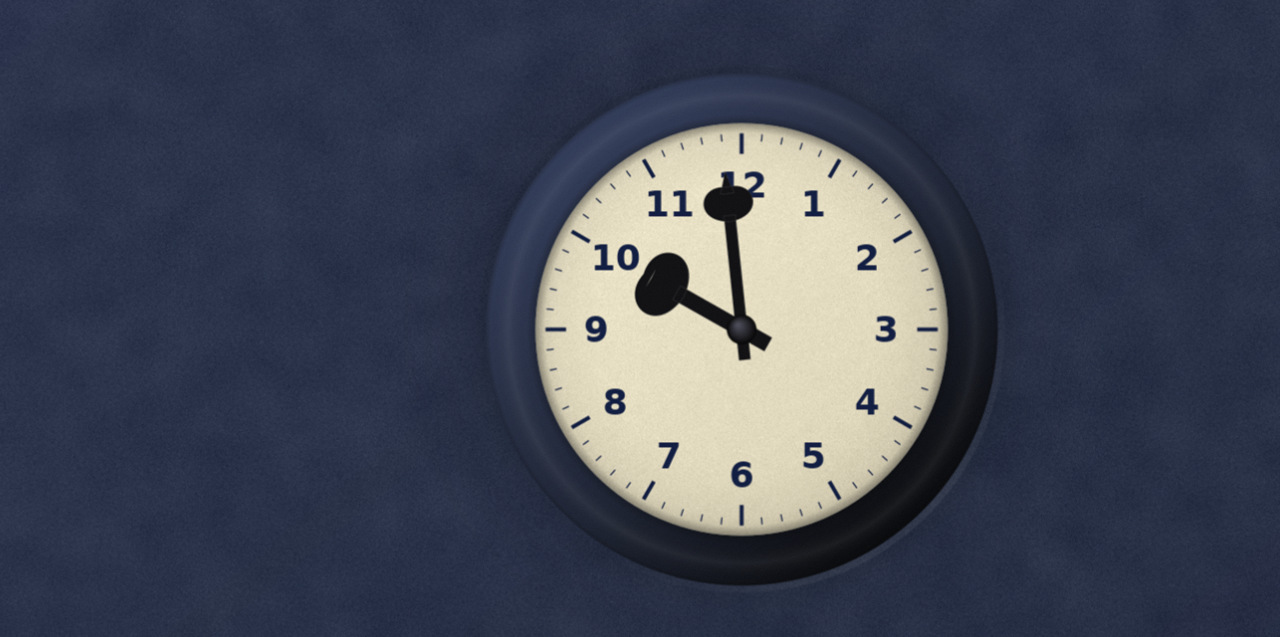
h=9 m=59
